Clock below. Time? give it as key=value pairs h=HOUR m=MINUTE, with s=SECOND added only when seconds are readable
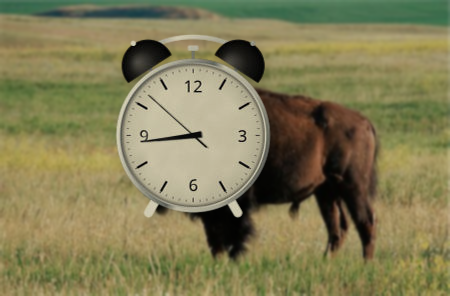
h=8 m=43 s=52
